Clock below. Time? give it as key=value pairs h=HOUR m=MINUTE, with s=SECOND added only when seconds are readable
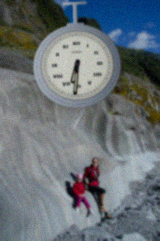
h=6 m=31
